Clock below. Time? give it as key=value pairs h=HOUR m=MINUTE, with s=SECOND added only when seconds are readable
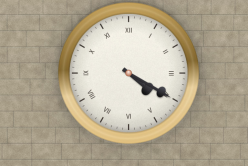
h=4 m=20
